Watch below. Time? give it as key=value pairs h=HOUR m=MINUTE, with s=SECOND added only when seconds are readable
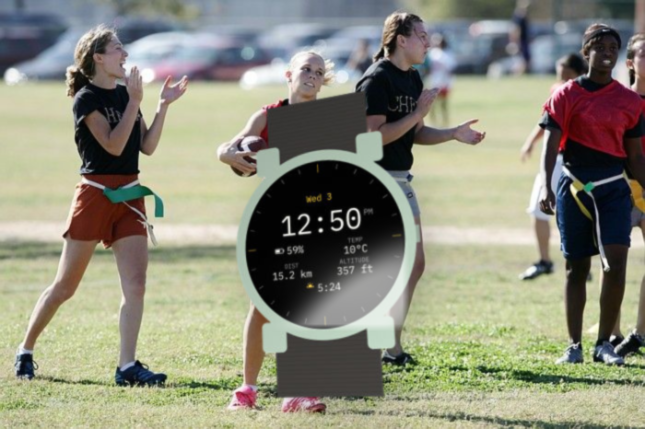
h=12 m=50
